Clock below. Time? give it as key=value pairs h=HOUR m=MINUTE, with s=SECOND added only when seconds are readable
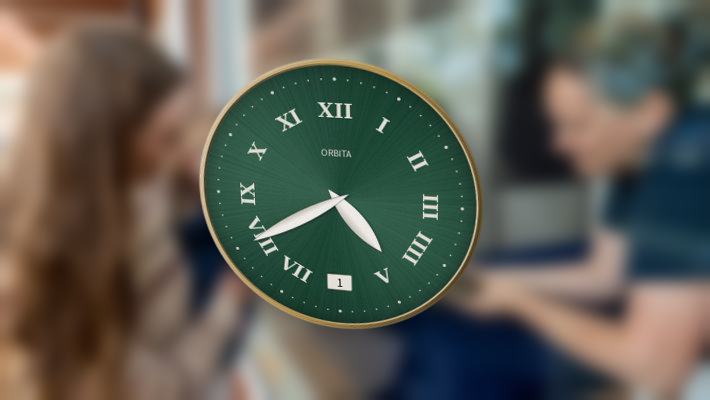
h=4 m=40
